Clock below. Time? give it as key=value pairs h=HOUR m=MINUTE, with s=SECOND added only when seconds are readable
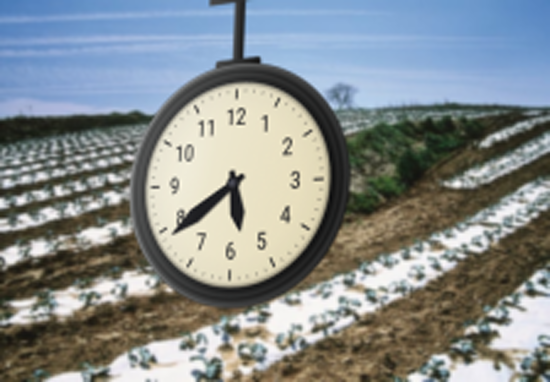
h=5 m=39
